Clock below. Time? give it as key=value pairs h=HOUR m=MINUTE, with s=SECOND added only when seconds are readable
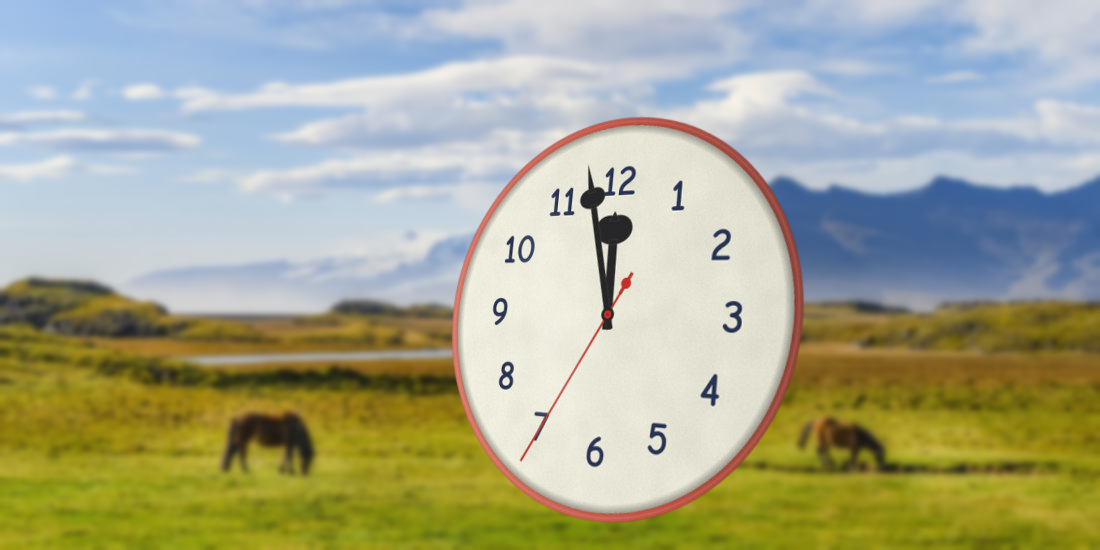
h=11 m=57 s=35
